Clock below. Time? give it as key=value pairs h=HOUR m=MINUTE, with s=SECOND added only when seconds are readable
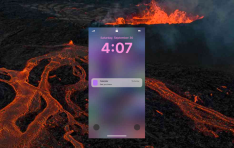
h=4 m=7
